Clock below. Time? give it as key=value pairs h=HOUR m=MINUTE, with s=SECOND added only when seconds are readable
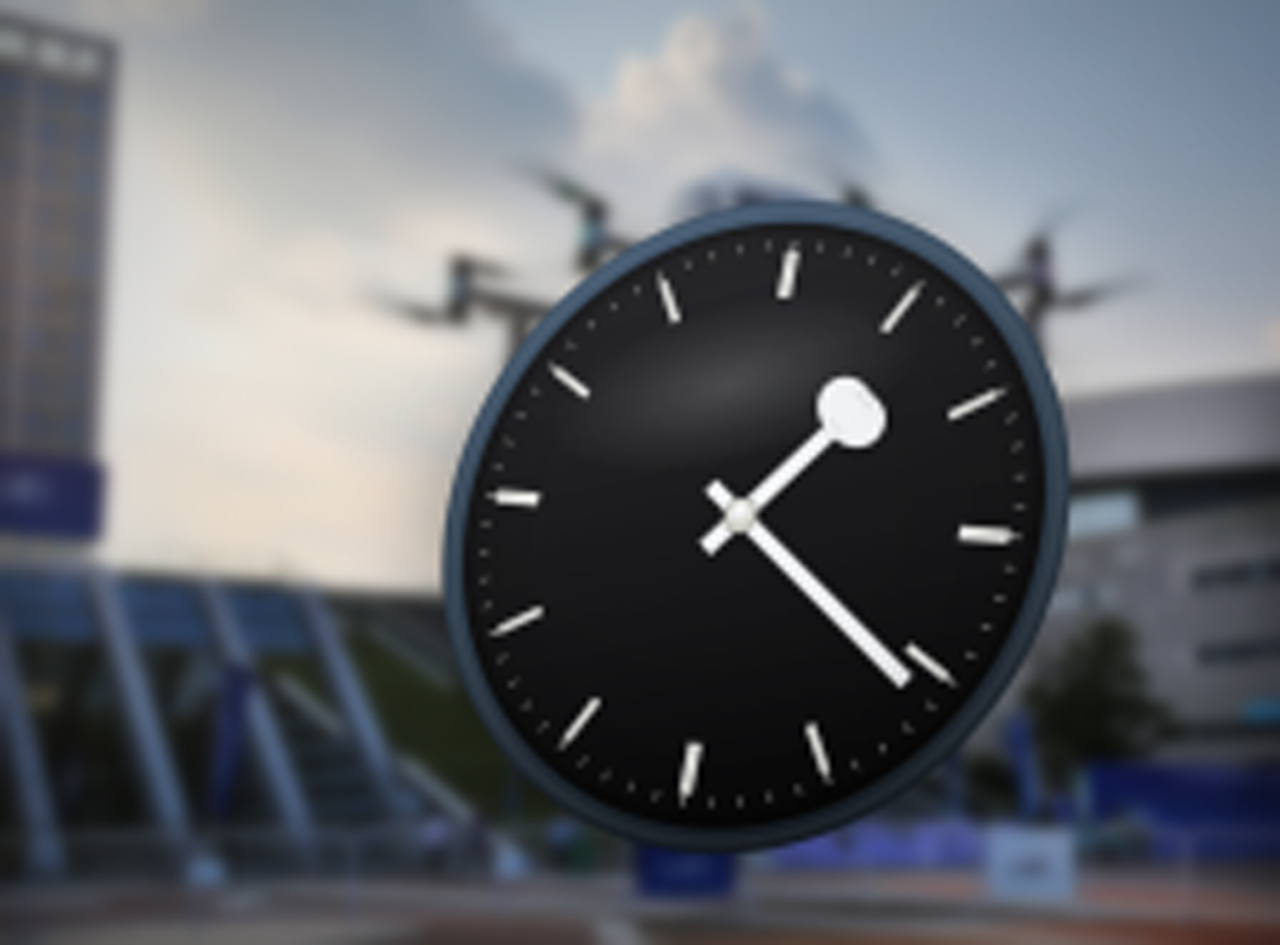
h=1 m=21
